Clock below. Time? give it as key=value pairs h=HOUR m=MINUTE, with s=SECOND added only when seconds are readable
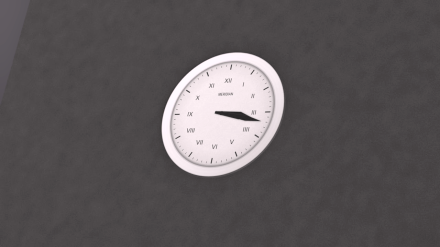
h=3 m=17
